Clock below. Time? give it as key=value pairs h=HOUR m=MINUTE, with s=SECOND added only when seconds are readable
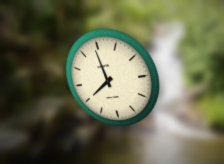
h=7 m=59
